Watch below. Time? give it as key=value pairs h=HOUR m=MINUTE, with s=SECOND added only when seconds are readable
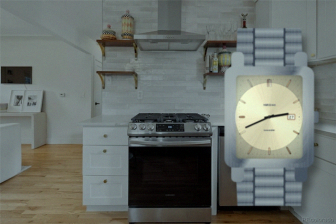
h=2 m=41
